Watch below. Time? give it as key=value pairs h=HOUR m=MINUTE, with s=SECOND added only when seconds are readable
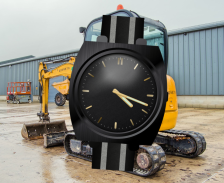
h=4 m=18
